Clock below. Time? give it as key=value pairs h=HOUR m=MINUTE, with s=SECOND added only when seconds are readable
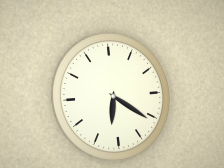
h=6 m=21
